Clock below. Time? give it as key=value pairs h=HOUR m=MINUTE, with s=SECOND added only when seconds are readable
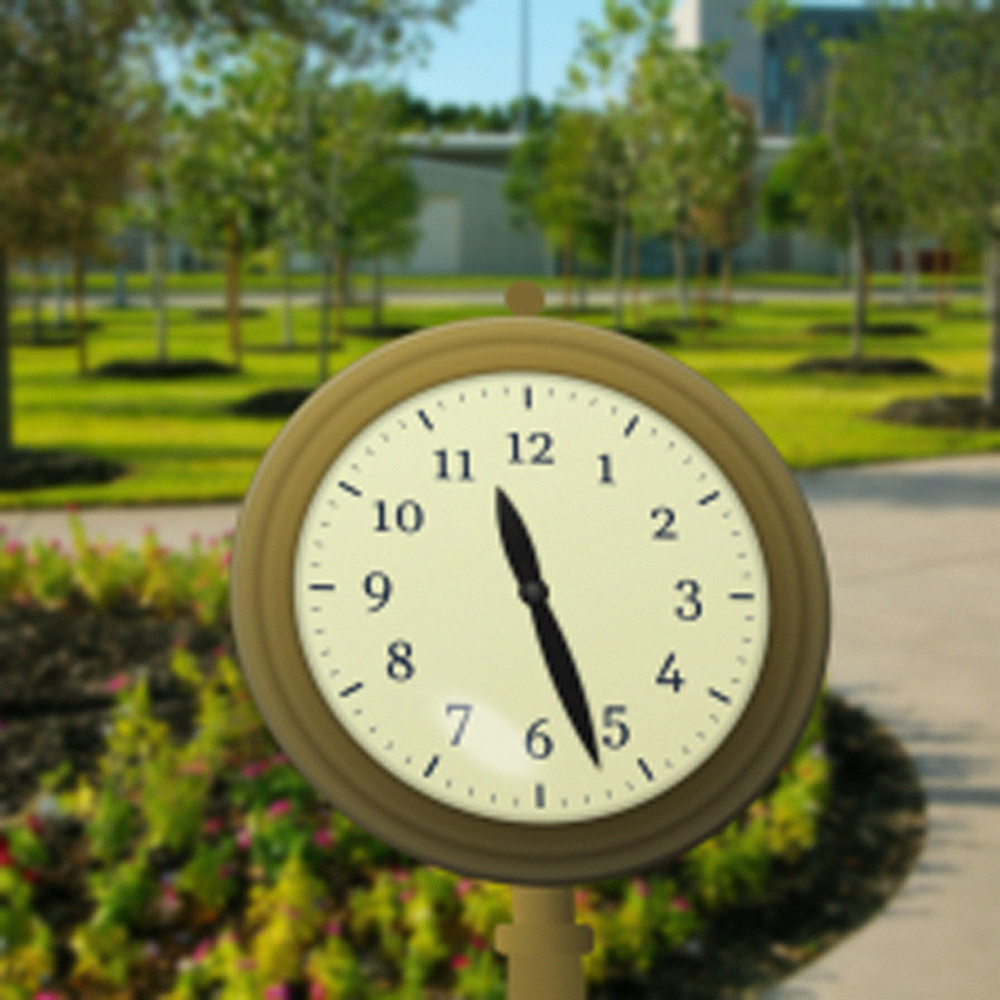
h=11 m=27
